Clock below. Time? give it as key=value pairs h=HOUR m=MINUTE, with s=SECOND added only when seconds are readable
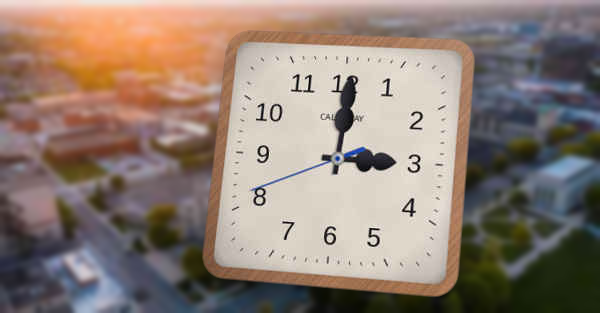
h=3 m=0 s=41
